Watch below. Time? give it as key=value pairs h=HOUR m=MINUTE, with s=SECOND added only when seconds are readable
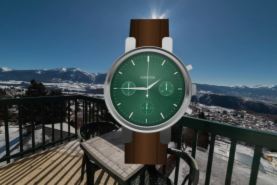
h=1 m=45
